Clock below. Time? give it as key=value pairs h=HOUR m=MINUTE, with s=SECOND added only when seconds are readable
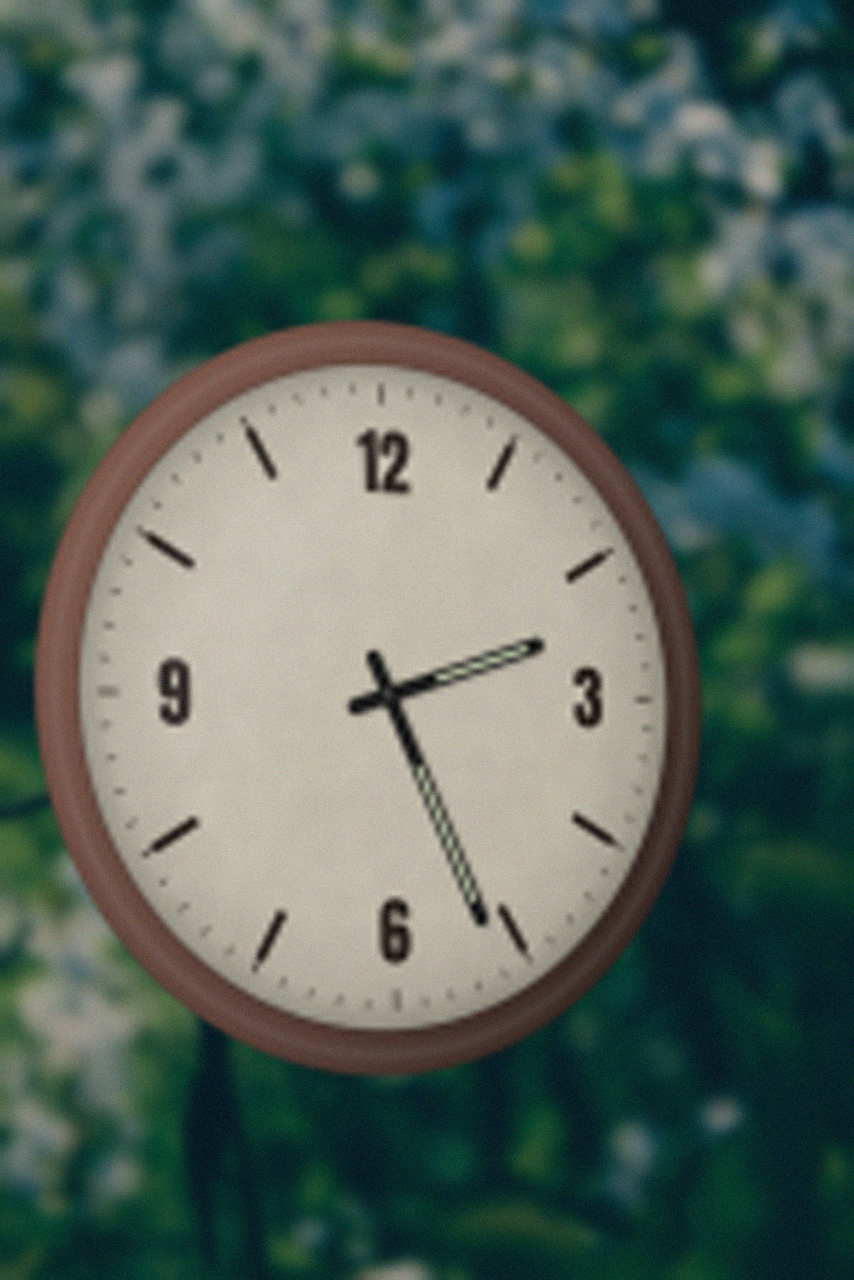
h=2 m=26
